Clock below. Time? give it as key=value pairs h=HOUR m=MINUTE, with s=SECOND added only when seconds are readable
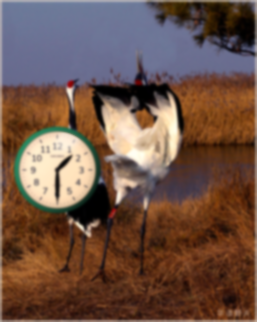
h=1 m=30
